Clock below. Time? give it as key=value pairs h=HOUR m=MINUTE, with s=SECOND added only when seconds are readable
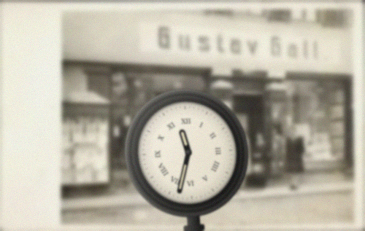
h=11 m=33
